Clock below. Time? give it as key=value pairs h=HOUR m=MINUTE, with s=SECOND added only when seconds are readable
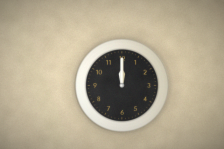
h=12 m=0
